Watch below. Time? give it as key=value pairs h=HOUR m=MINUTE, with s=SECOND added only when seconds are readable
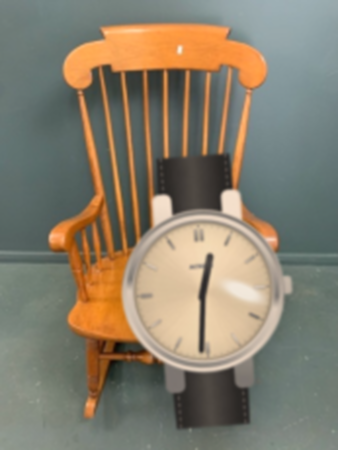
h=12 m=31
